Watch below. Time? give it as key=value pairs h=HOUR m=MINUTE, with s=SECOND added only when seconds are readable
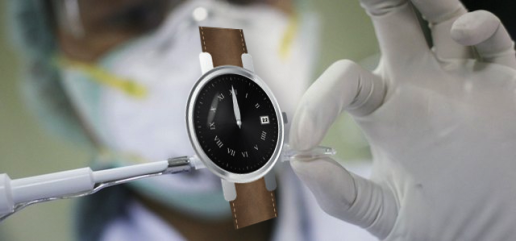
h=12 m=0
